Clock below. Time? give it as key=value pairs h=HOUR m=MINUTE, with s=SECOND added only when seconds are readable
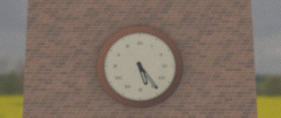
h=5 m=24
